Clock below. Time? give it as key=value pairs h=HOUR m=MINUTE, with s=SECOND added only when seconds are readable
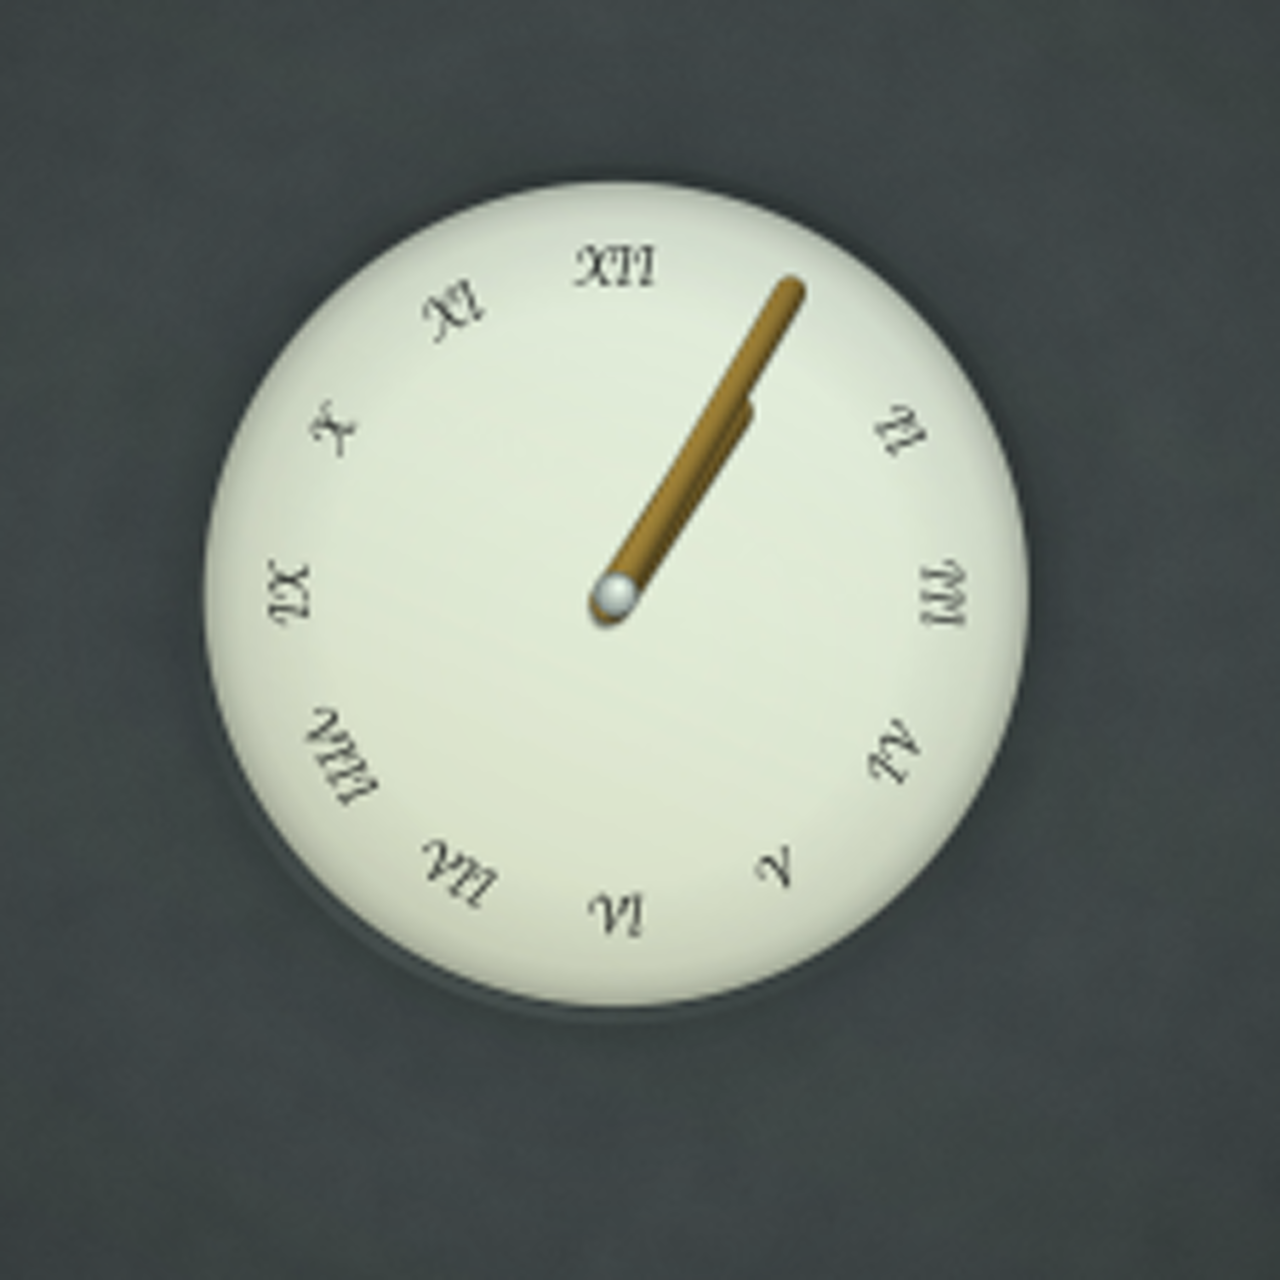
h=1 m=5
